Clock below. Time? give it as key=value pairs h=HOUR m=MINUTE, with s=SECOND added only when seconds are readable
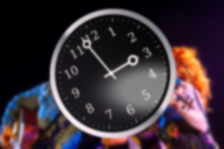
h=2 m=58
